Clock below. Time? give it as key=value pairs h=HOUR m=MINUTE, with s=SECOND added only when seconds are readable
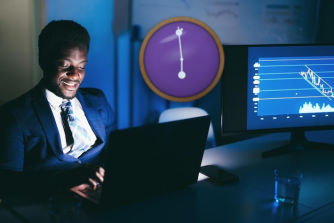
h=5 m=59
